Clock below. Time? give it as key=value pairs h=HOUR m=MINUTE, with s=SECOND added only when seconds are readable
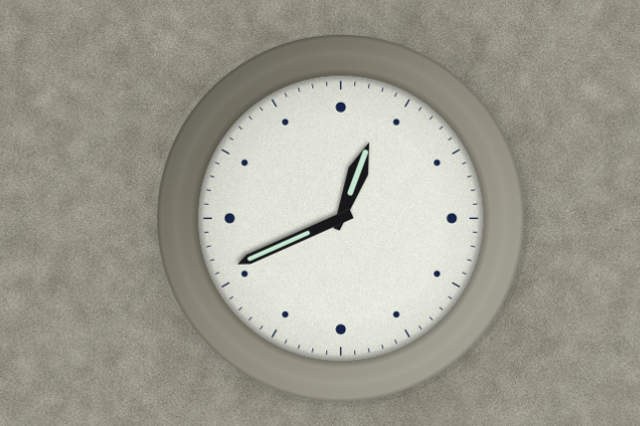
h=12 m=41
